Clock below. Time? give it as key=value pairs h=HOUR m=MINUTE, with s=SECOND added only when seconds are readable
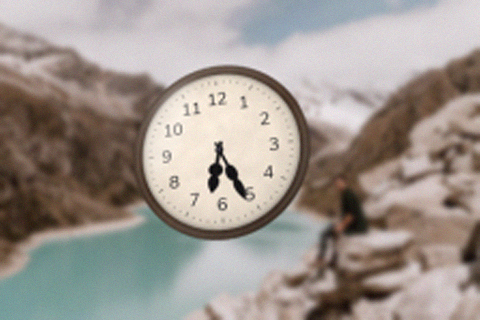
h=6 m=26
